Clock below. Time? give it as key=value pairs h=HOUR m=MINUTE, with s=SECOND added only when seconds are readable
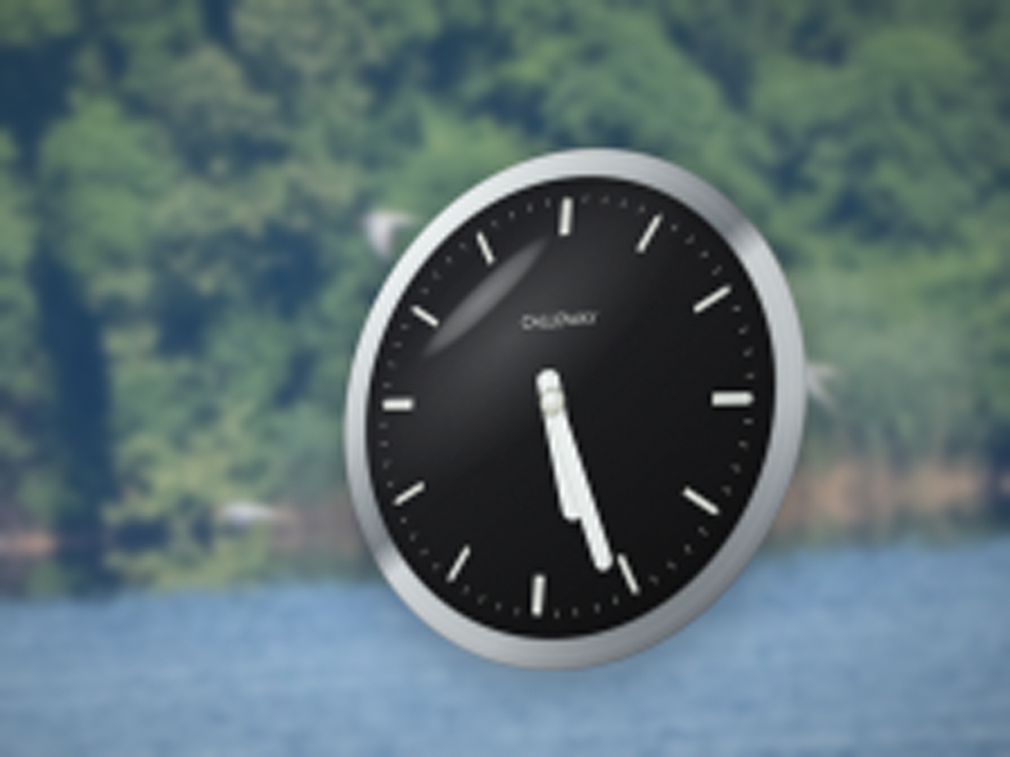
h=5 m=26
